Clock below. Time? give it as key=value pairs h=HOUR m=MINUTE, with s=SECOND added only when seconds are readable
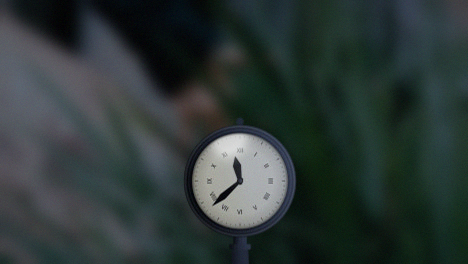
h=11 m=38
